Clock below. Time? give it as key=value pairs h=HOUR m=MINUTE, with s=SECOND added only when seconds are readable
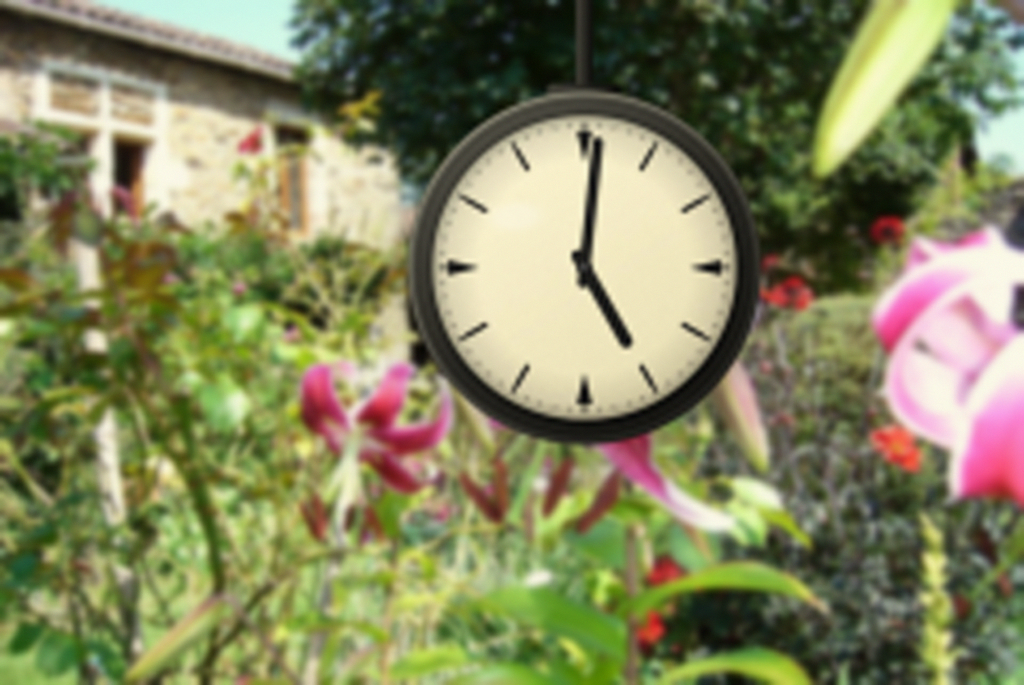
h=5 m=1
